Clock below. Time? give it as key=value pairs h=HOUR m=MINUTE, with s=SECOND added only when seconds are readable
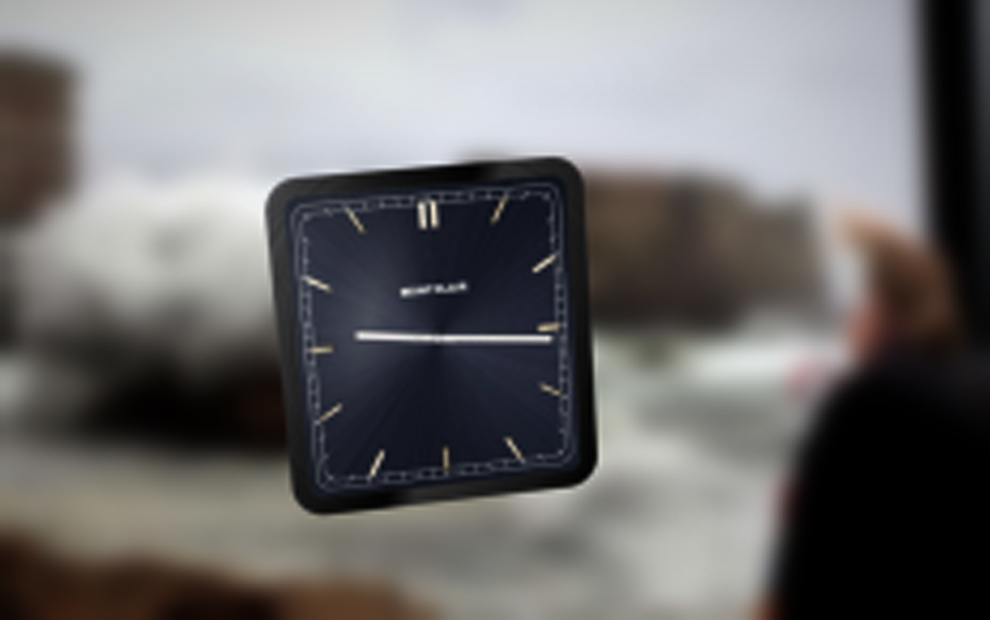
h=9 m=16
